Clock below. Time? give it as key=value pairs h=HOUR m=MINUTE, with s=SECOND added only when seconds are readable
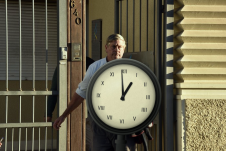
h=12 m=59
